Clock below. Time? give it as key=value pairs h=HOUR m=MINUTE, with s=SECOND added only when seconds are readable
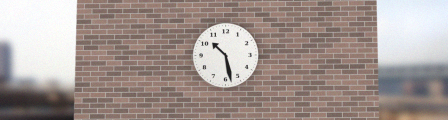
h=10 m=28
